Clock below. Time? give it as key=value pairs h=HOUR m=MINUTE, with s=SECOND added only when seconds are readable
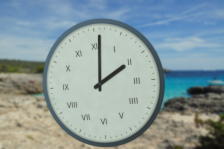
h=2 m=1
